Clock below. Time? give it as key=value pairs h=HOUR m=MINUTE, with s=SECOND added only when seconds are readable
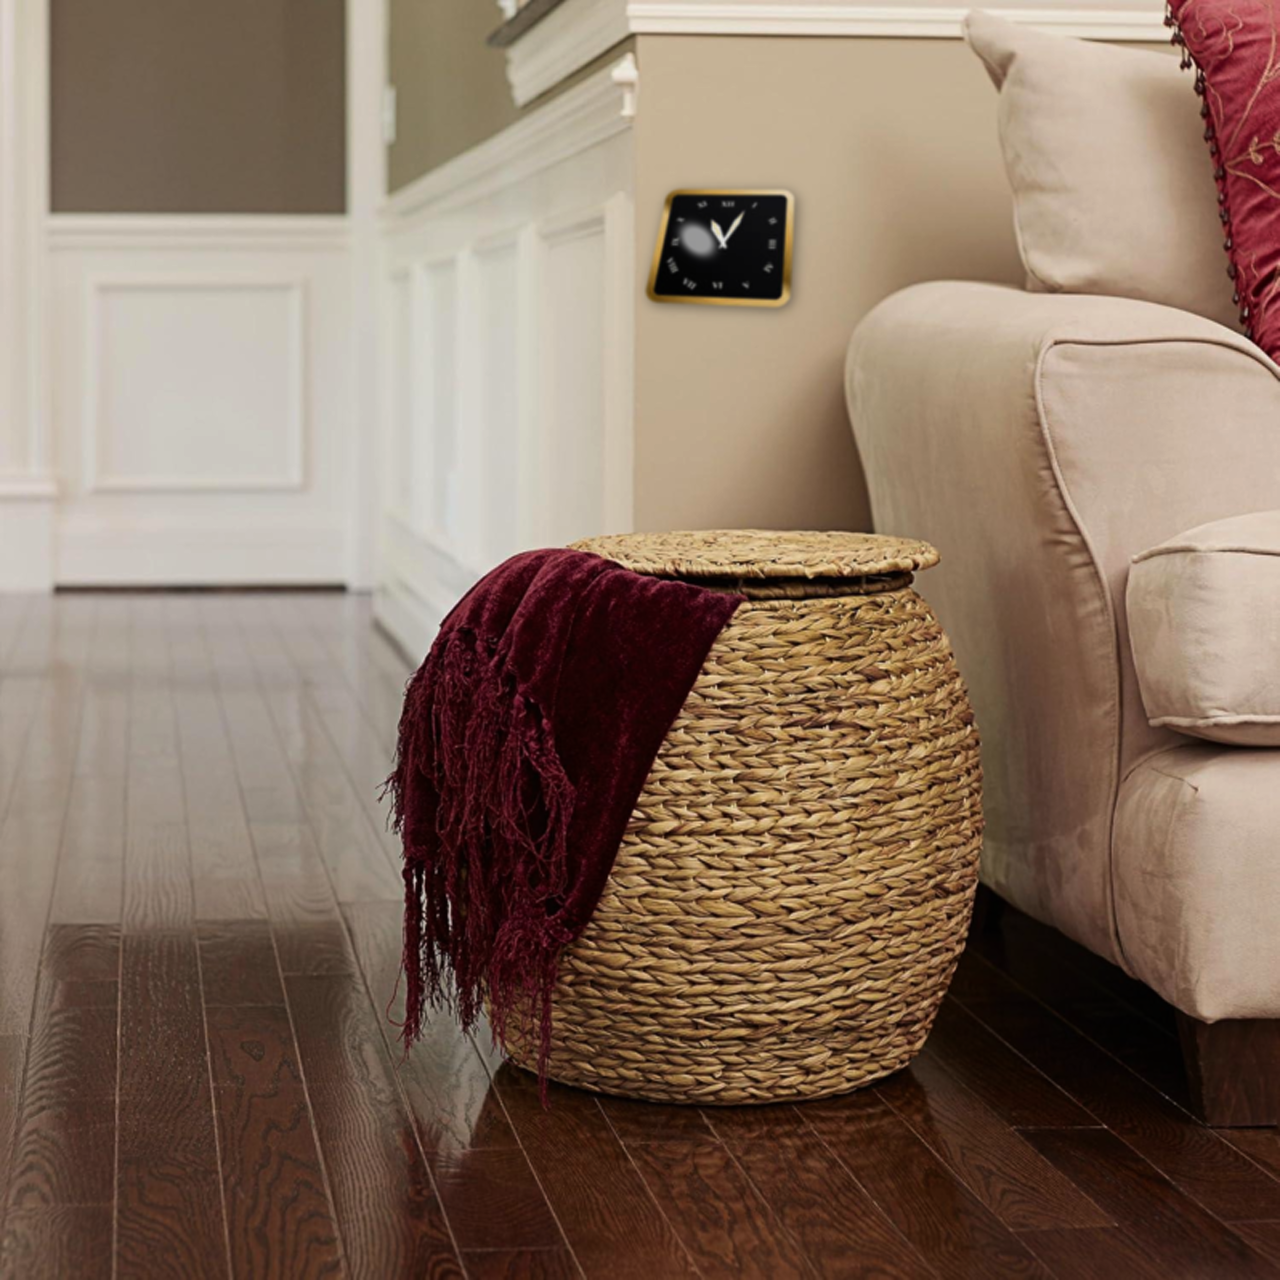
h=11 m=4
